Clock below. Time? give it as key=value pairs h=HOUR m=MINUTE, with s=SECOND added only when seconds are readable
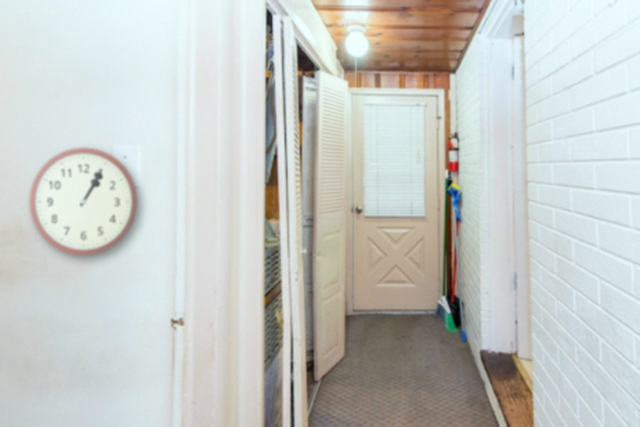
h=1 m=5
